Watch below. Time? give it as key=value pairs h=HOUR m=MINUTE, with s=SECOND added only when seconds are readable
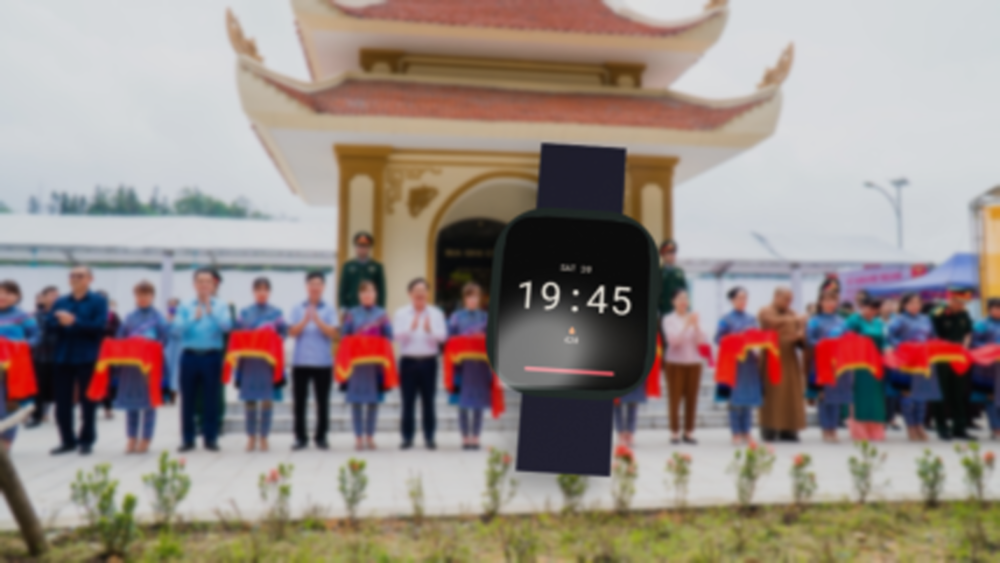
h=19 m=45
